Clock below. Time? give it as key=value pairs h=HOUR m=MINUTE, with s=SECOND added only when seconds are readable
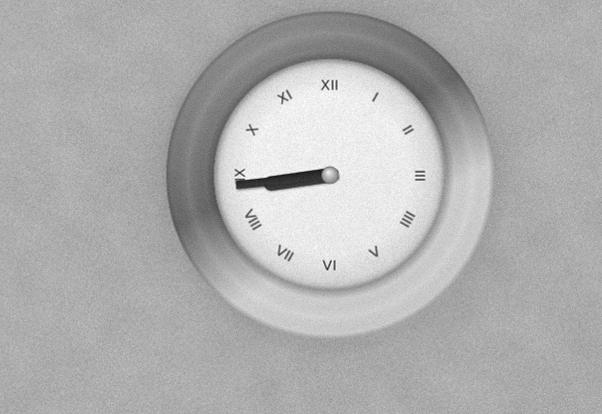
h=8 m=44
